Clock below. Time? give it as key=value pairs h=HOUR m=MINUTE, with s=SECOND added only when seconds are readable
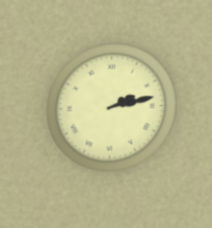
h=2 m=13
